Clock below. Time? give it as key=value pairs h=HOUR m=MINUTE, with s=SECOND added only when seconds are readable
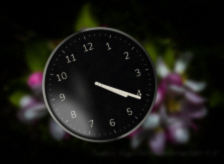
h=4 m=21
